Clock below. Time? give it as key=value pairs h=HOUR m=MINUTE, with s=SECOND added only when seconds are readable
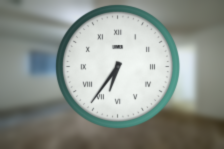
h=6 m=36
